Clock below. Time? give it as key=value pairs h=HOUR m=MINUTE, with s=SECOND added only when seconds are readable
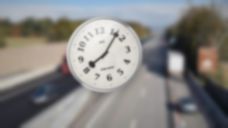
h=8 m=7
